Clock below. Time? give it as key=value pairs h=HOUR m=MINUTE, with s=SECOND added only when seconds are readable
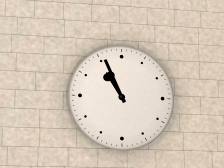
h=10 m=56
